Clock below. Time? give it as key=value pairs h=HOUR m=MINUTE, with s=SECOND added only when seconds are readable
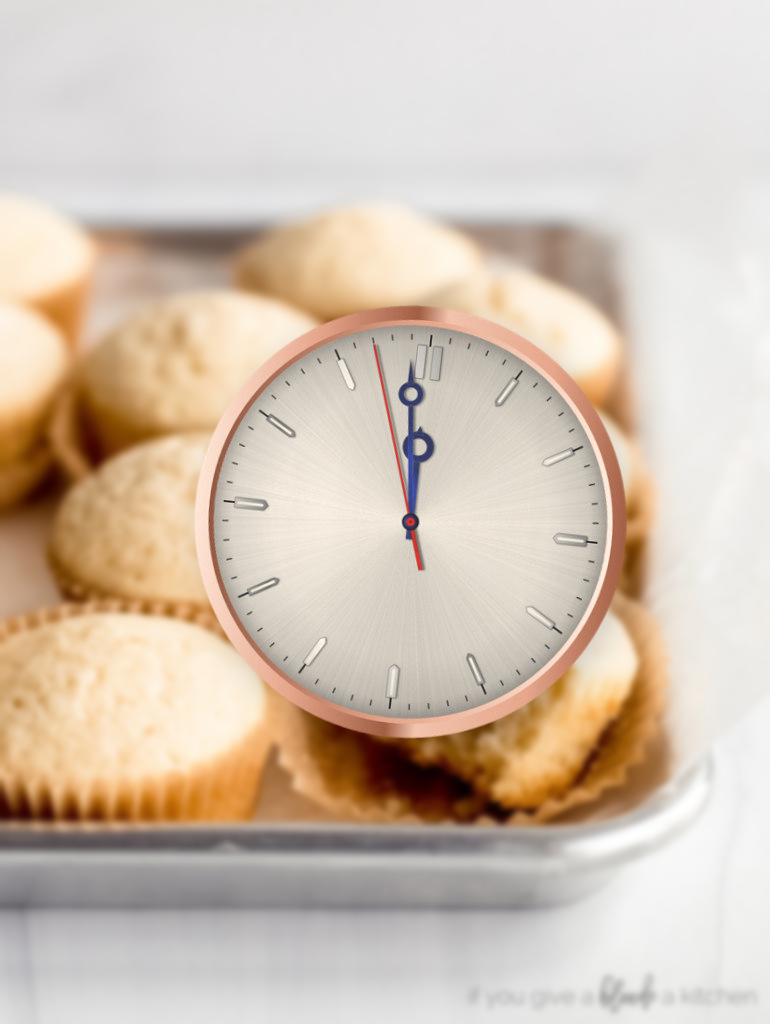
h=11 m=58 s=57
